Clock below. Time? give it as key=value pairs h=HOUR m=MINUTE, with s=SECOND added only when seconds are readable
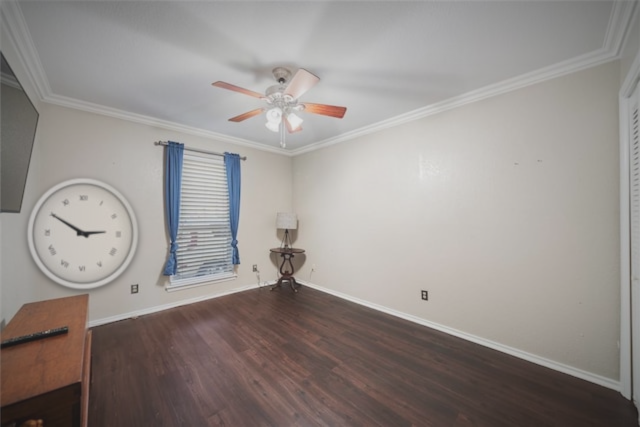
h=2 m=50
